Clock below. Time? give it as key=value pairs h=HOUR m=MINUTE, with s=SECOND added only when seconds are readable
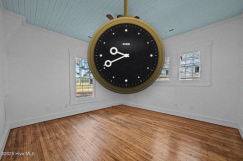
h=9 m=41
